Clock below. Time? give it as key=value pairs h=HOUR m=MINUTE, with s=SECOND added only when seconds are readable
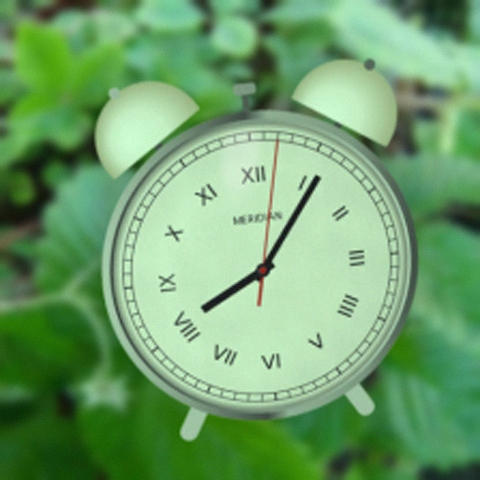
h=8 m=6 s=2
